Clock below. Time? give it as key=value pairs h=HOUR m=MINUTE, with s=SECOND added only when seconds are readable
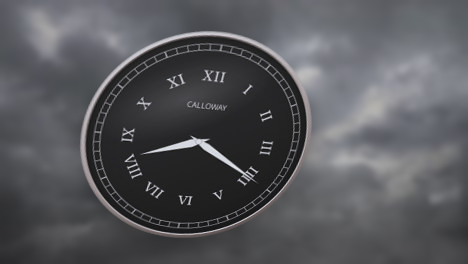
h=8 m=20
